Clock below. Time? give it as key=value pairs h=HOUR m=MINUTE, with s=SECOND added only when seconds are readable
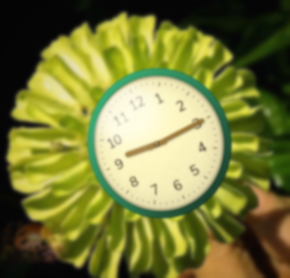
h=9 m=15
